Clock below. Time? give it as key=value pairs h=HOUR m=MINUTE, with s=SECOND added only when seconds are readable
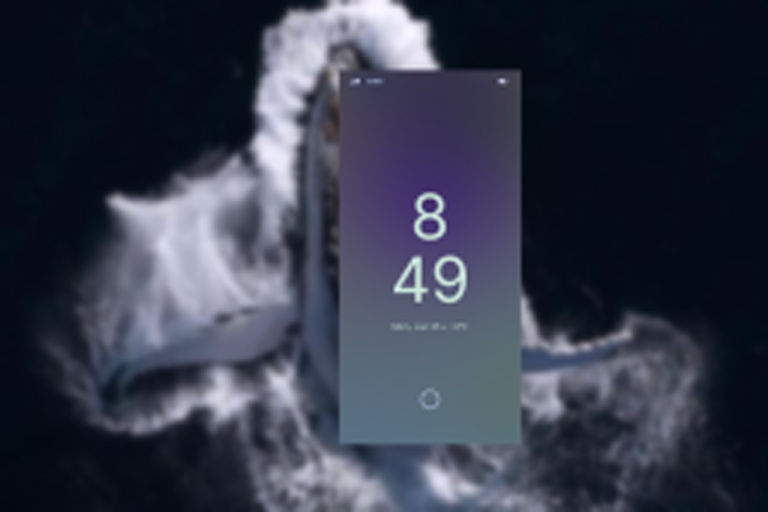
h=8 m=49
